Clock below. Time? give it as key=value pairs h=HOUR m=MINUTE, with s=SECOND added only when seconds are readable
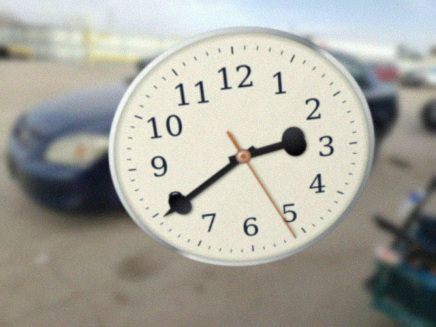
h=2 m=39 s=26
